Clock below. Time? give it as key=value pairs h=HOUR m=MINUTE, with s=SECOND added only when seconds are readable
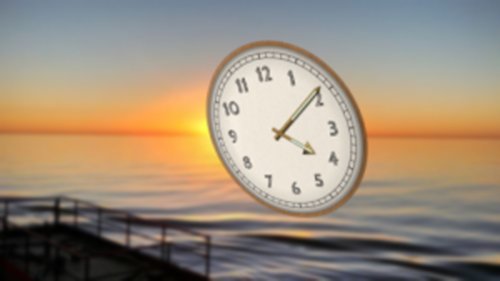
h=4 m=9
